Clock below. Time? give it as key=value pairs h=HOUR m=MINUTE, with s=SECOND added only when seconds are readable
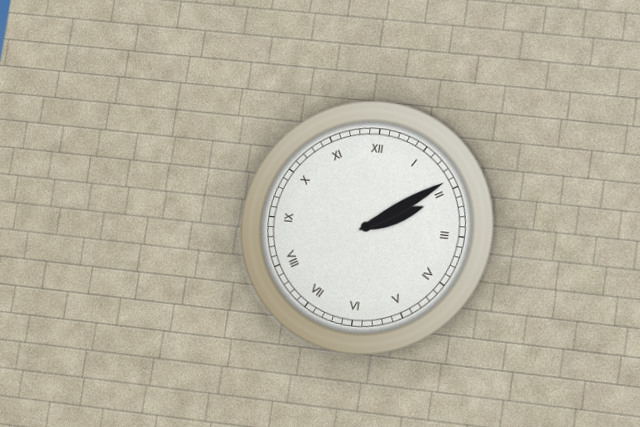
h=2 m=9
